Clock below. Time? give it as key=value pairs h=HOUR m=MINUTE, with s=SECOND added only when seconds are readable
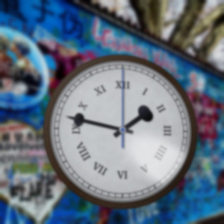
h=1 m=47 s=0
